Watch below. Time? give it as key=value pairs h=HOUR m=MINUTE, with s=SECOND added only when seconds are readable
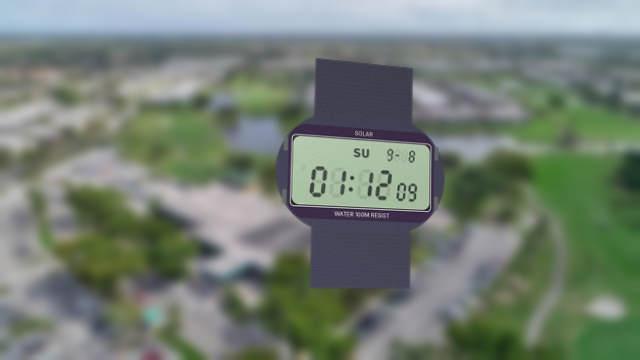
h=1 m=12 s=9
